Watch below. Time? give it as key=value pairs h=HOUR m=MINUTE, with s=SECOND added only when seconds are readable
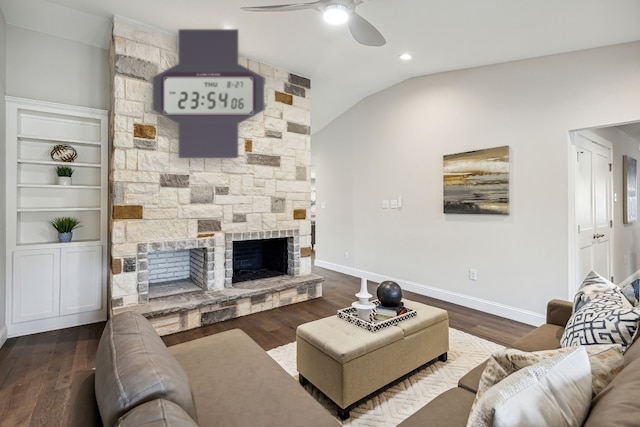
h=23 m=54 s=6
